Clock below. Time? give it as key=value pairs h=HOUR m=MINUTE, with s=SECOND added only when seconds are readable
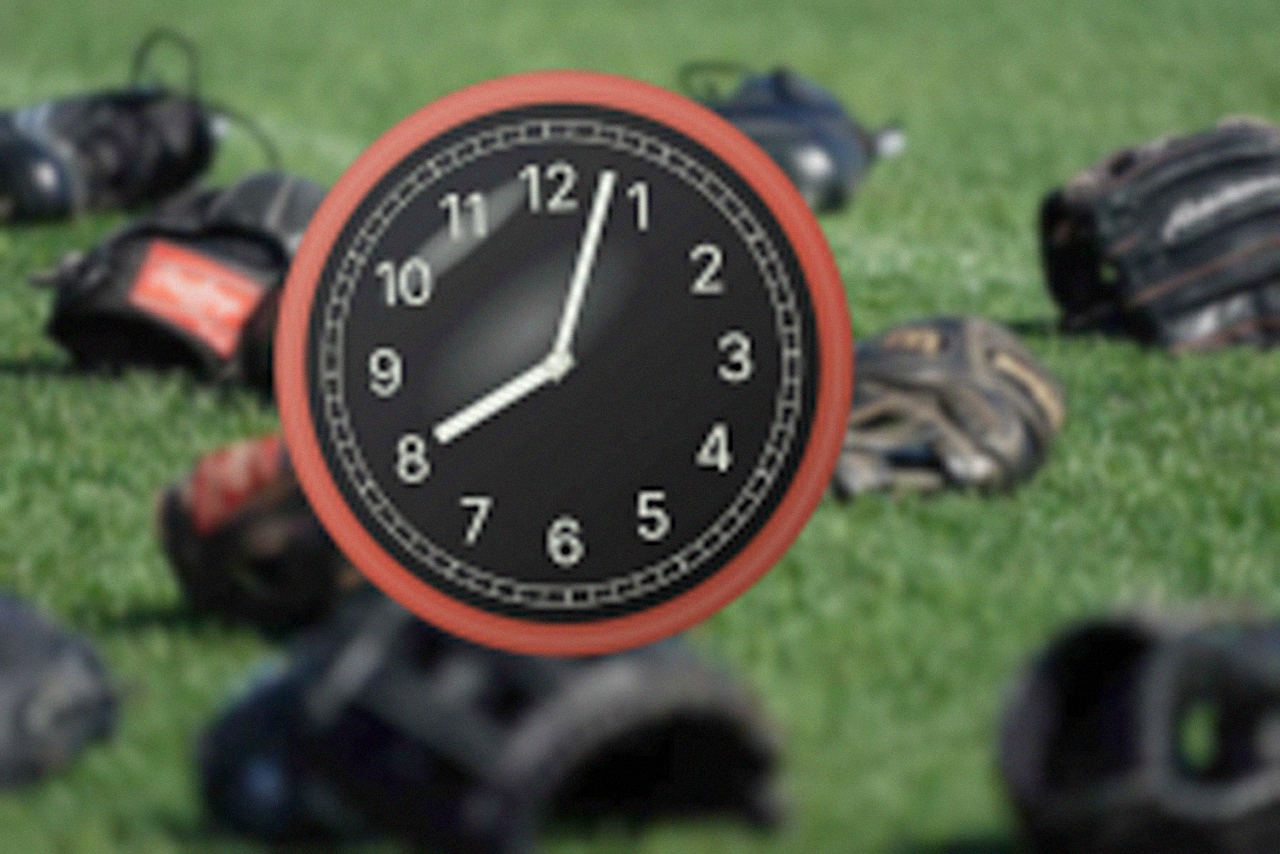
h=8 m=3
